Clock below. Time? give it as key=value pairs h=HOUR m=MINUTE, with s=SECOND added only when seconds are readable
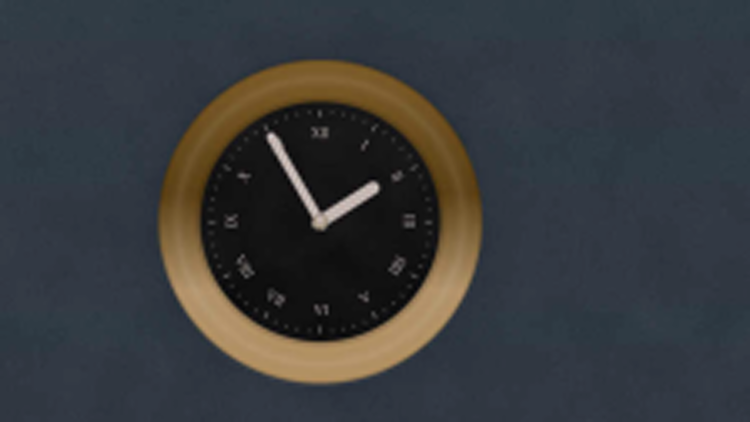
h=1 m=55
